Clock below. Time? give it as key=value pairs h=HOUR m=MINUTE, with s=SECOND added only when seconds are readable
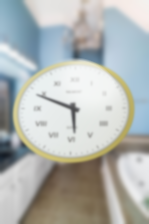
h=5 m=49
